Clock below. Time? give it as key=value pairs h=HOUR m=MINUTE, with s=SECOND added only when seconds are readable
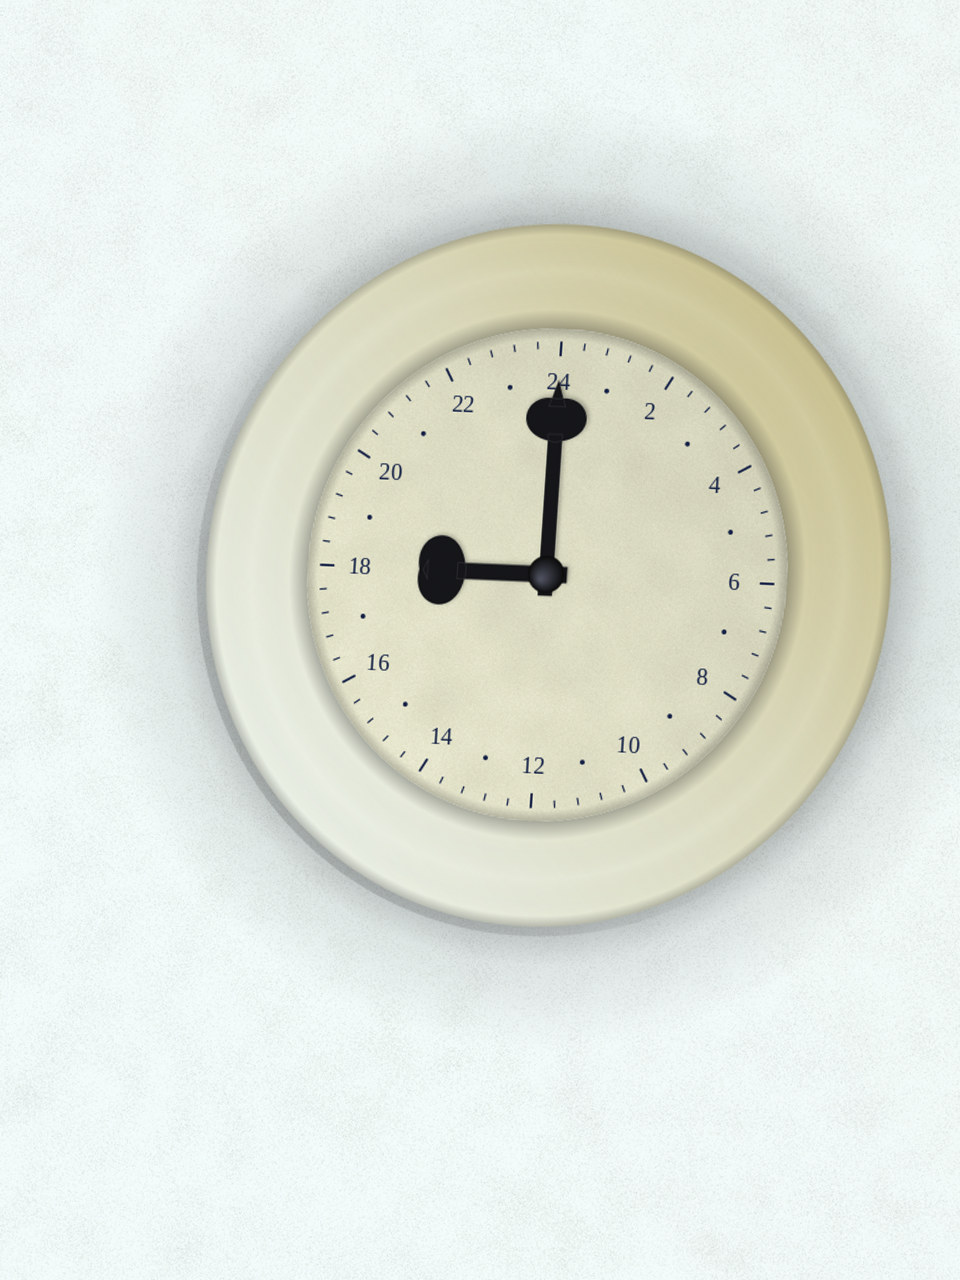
h=18 m=0
